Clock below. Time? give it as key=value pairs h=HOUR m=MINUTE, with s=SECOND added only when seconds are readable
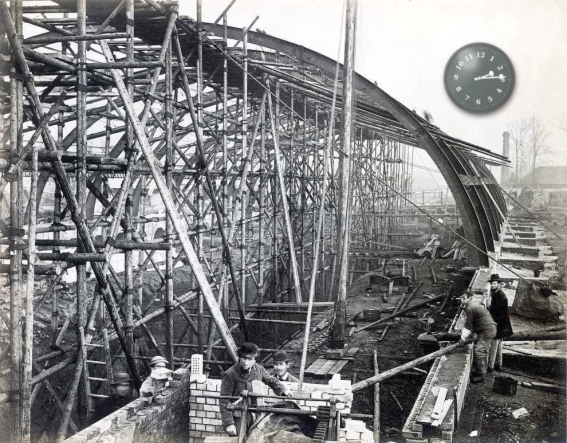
h=2 m=14
